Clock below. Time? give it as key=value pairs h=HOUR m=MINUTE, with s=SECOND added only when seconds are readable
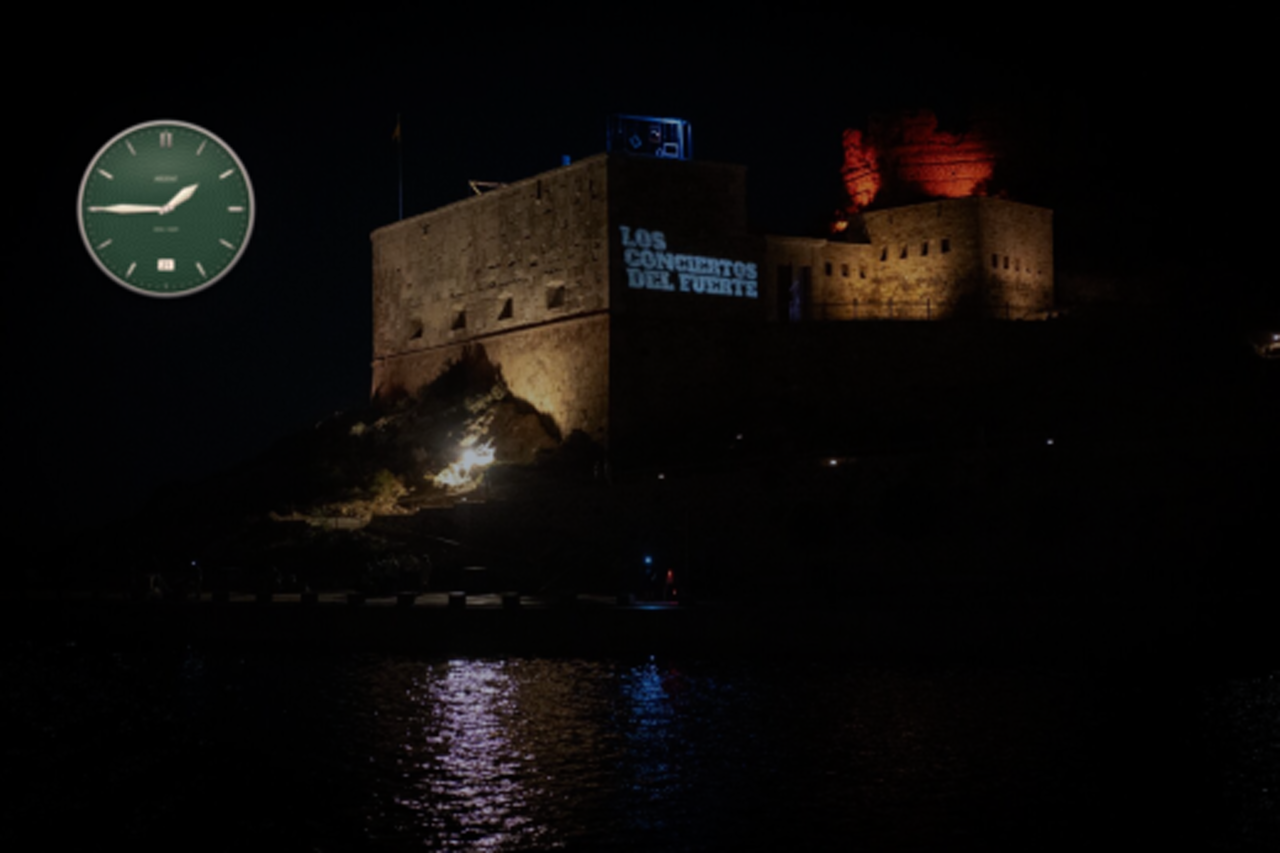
h=1 m=45
